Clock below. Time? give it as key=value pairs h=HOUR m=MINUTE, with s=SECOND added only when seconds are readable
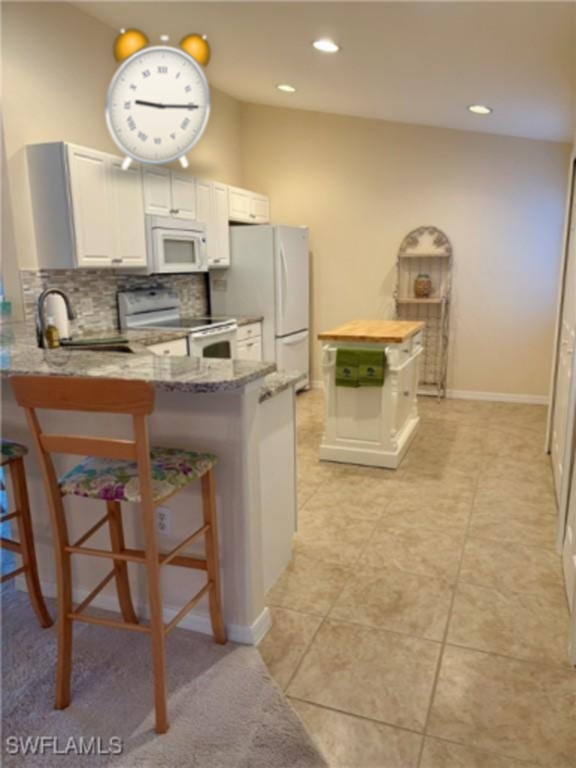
h=9 m=15
